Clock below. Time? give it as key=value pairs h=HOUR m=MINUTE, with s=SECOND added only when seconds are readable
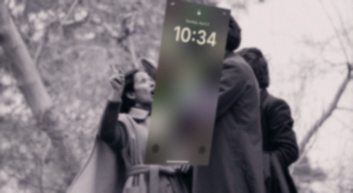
h=10 m=34
